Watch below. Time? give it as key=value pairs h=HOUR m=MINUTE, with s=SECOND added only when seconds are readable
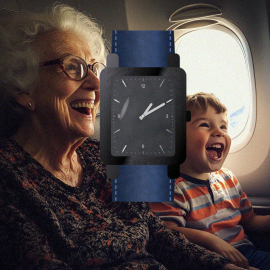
h=1 m=10
